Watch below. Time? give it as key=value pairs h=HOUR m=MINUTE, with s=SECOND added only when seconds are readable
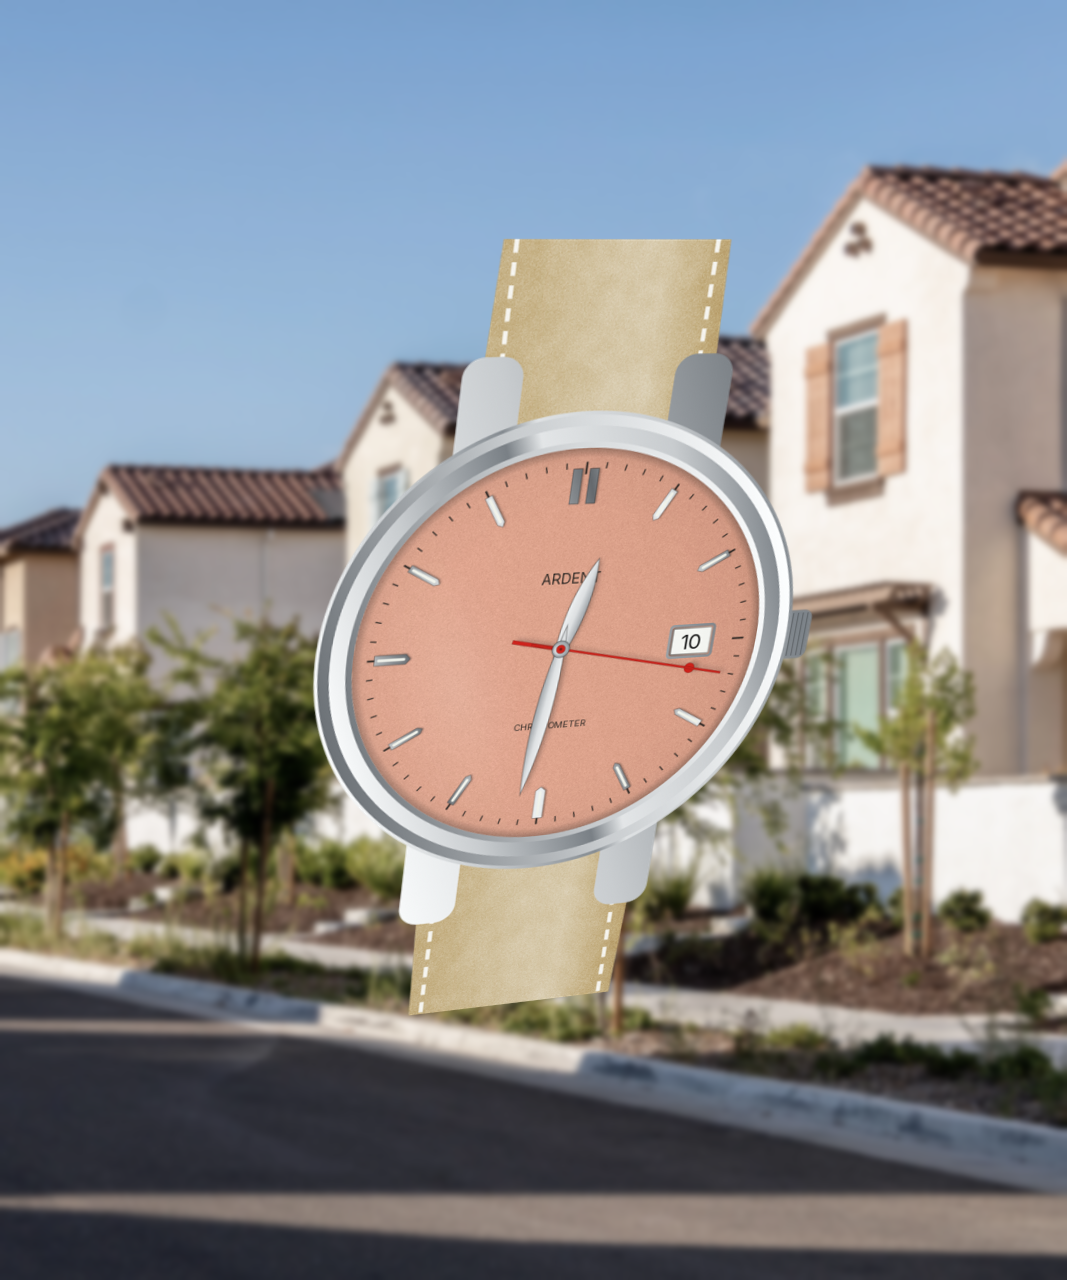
h=12 m=31 s=17
